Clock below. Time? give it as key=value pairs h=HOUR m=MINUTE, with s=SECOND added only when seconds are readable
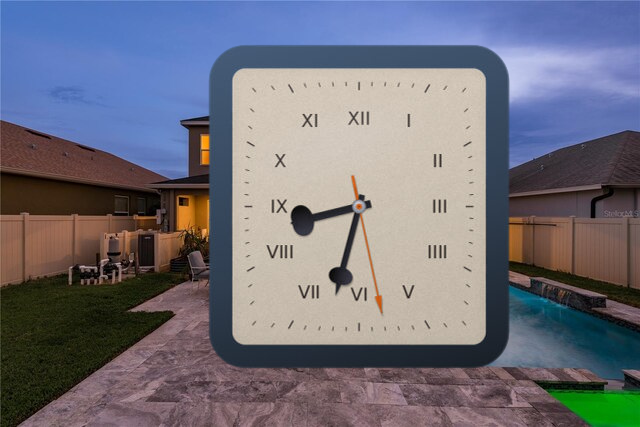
h=8 m=32 s=28
